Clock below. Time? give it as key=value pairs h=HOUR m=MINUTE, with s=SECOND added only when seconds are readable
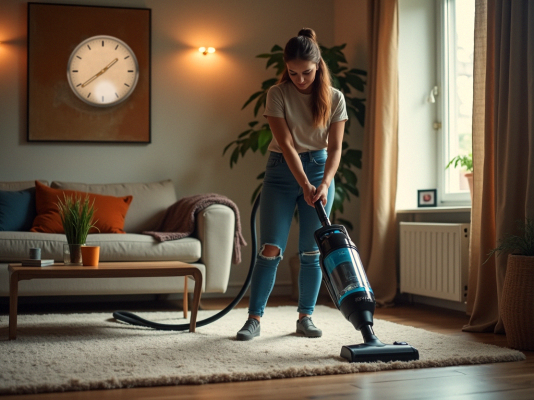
h=1 m=39
